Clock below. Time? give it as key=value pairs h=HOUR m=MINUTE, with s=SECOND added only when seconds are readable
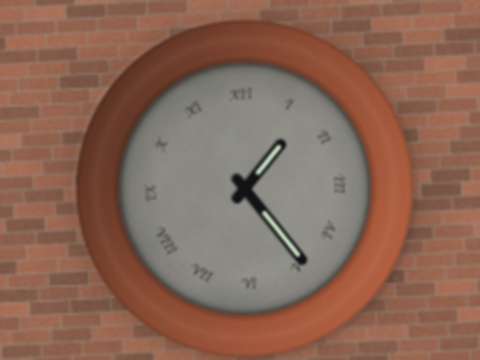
h=1 m=24
